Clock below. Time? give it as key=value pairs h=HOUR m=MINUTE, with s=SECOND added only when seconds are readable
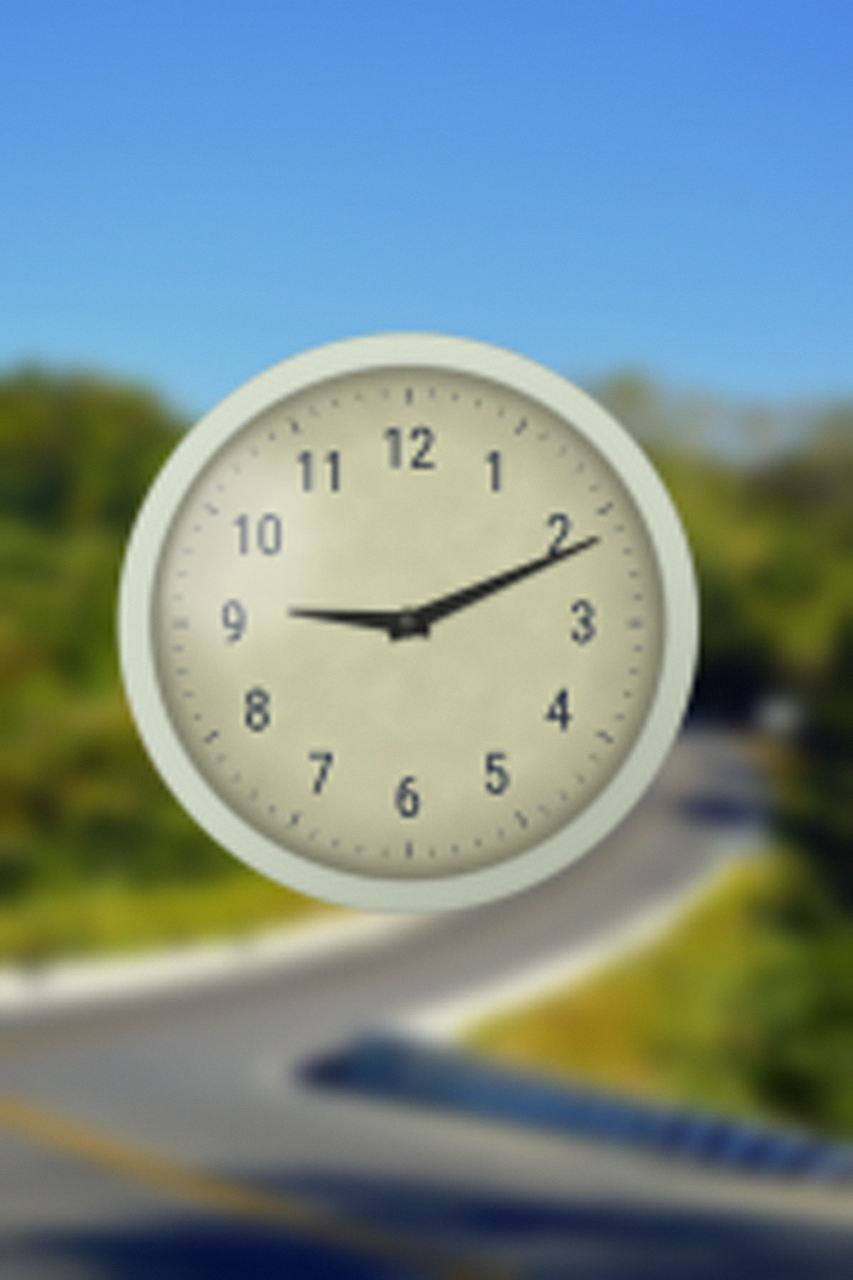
h=9 m=11
